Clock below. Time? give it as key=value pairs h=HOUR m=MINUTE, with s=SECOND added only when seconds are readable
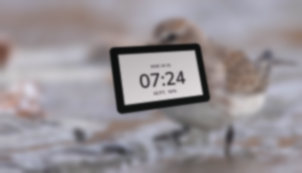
h=7 m=24
